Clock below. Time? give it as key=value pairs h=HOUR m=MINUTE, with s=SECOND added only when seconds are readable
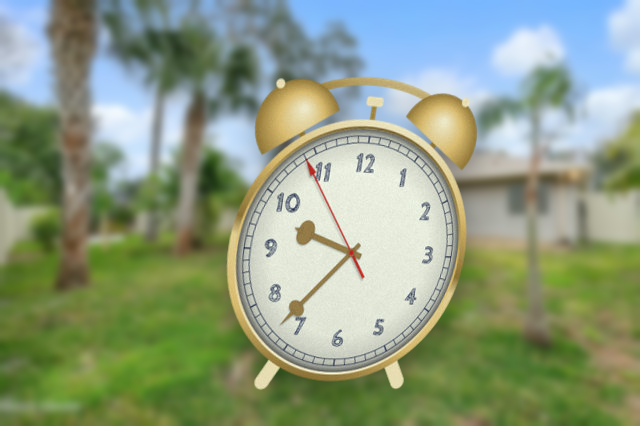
h=9 m=36 s=54
